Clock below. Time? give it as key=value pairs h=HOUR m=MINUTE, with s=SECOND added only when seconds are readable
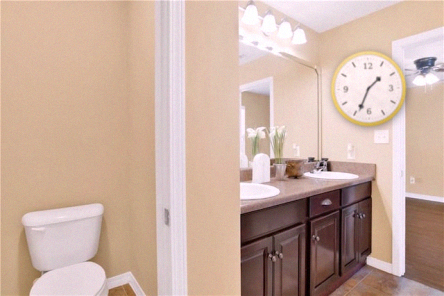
h=1 m=34
